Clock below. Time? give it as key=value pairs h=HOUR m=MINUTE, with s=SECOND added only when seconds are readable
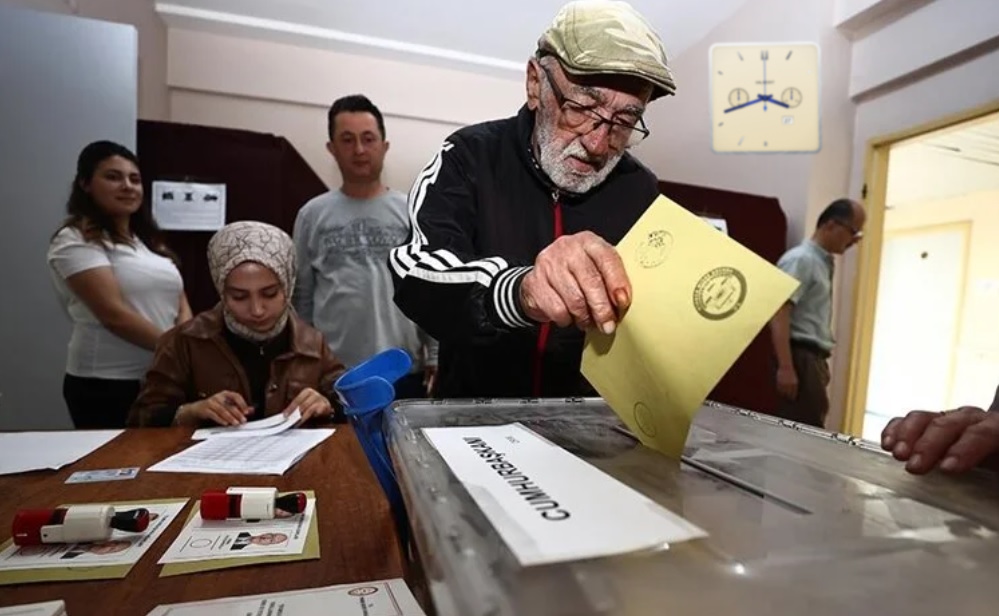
h=3 m=42
